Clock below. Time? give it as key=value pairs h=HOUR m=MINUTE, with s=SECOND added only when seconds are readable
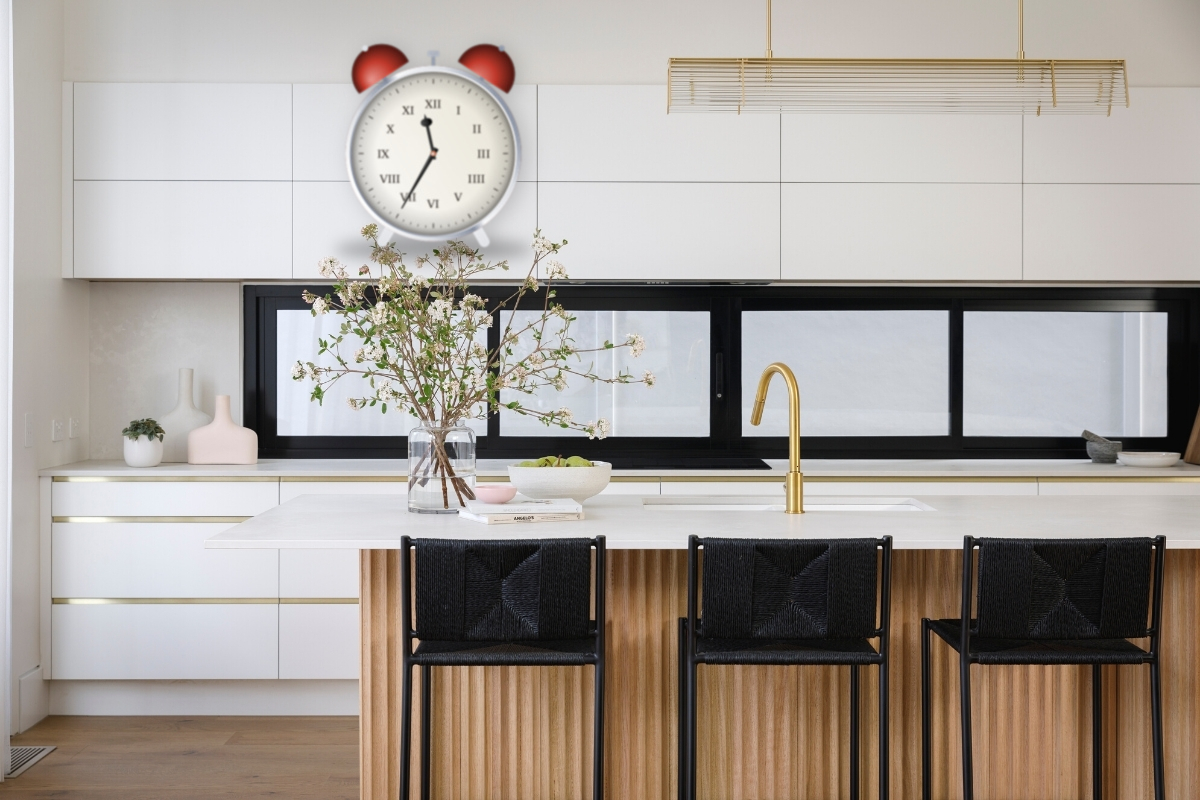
h=11 m=35
